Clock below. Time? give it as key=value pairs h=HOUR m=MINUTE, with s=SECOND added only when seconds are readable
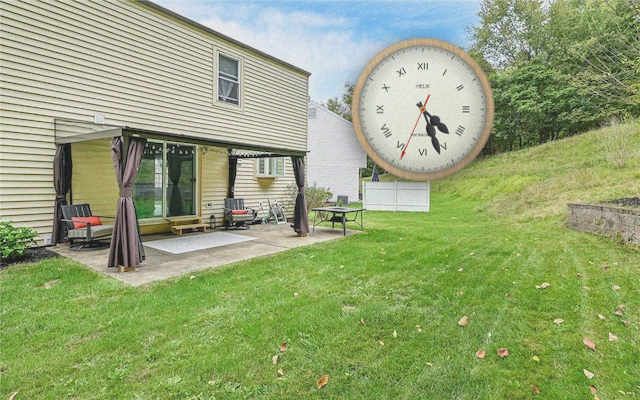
h=4 m=26 s=34
